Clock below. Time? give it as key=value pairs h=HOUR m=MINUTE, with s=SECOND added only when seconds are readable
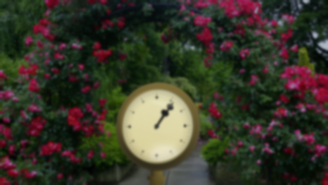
h=1 m=6
